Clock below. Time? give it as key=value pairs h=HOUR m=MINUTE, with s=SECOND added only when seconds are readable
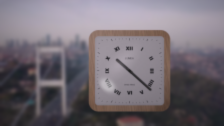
h=10 m=22
